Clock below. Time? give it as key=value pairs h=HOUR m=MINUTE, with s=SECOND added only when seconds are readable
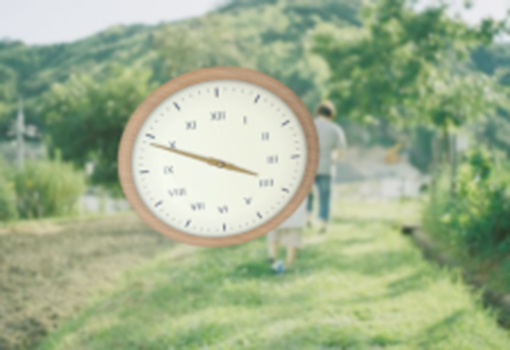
h=3 m=49
